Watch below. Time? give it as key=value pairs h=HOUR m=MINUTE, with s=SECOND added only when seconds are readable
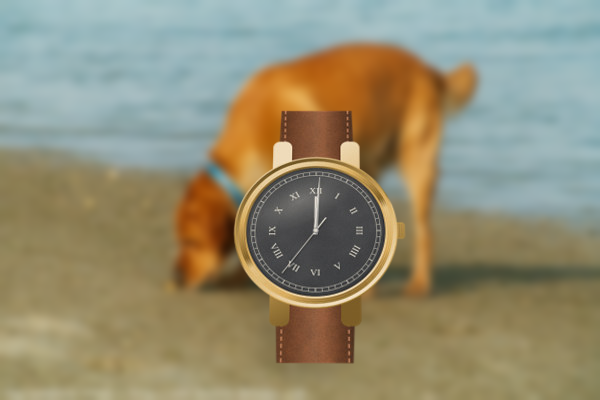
h=12 m=0 s=36
